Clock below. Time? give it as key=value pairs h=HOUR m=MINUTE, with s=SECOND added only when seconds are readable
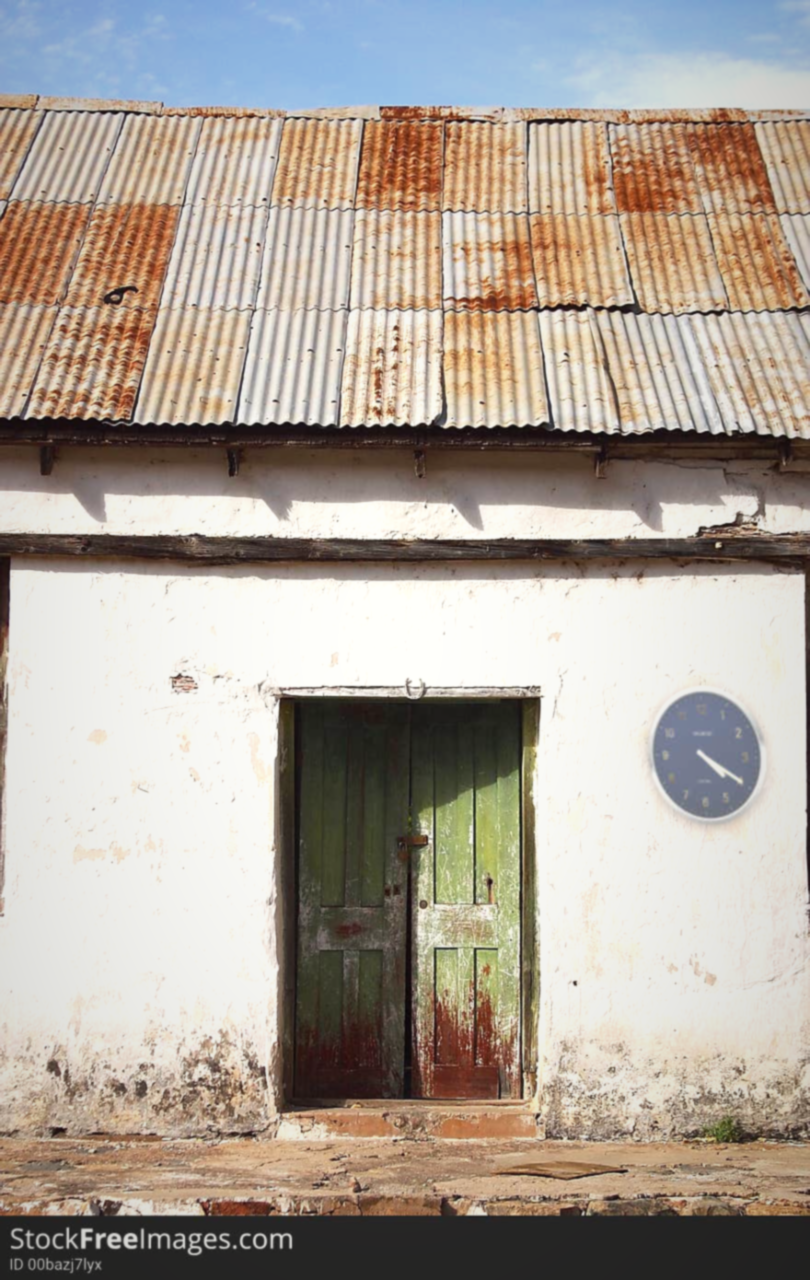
h=4 m=20
